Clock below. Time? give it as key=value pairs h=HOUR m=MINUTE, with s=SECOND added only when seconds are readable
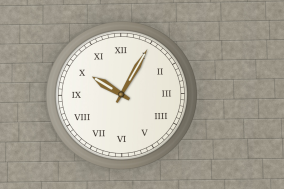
h=10 m=5
